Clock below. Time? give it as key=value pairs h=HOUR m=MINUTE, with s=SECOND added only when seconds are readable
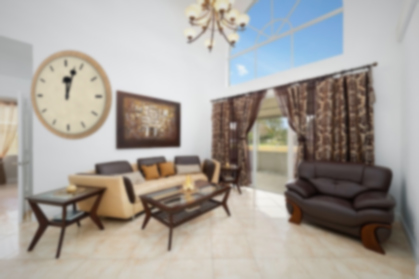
h=12 m=3
